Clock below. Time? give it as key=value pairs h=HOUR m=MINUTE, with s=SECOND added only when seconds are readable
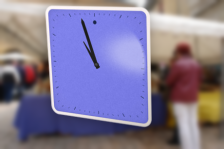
h=10 m=57
